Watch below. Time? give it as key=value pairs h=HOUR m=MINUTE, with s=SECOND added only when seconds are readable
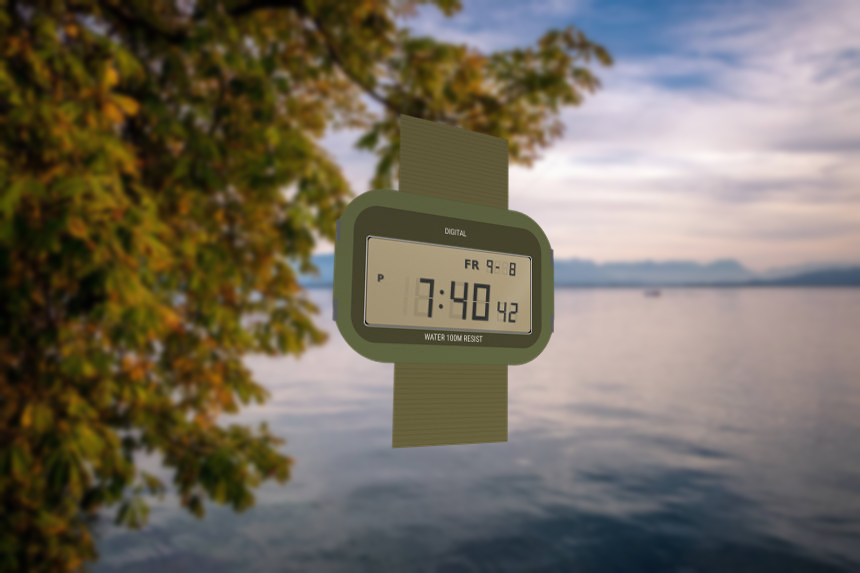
h=7 m=40 s=42
